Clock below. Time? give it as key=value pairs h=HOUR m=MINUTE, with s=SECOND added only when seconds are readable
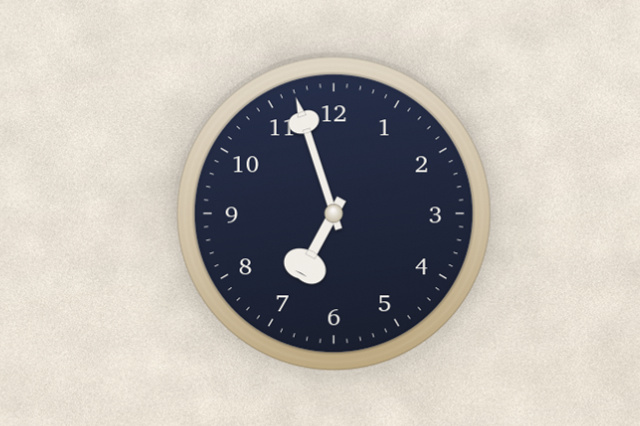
h=6 m=57
